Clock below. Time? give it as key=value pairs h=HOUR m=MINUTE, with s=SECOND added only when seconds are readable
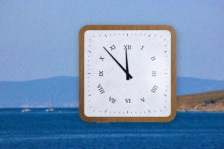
h=11 m=53
